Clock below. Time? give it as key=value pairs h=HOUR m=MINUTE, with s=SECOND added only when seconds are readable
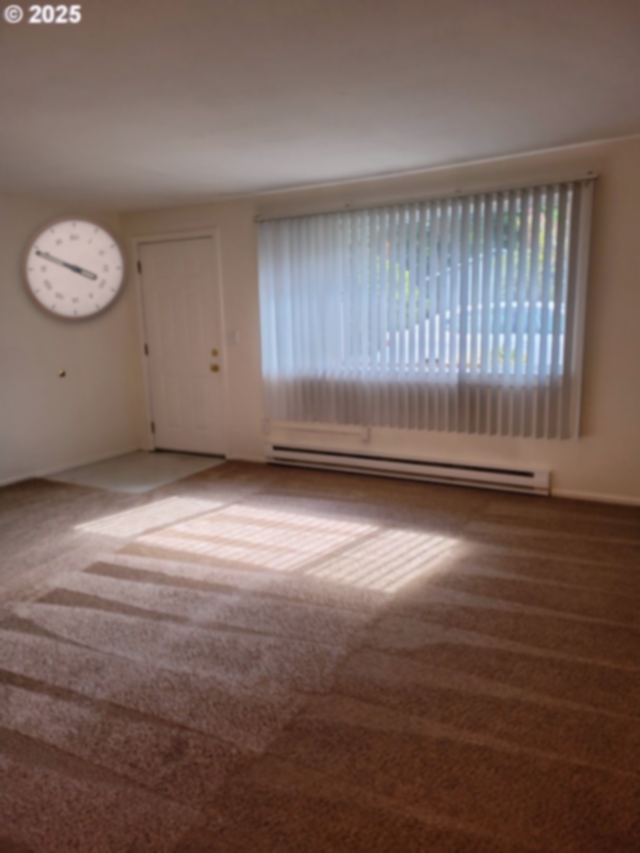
h=3 m=49
